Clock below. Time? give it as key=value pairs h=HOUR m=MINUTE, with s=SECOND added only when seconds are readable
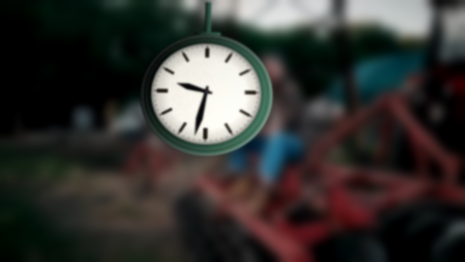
h=9 m=32
